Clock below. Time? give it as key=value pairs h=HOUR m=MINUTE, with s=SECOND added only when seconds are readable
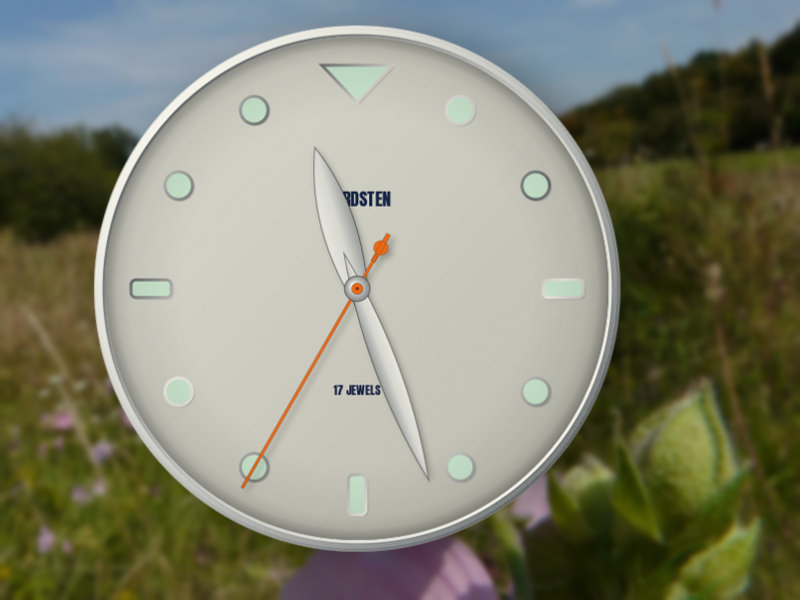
h=11 m=26 s=35
